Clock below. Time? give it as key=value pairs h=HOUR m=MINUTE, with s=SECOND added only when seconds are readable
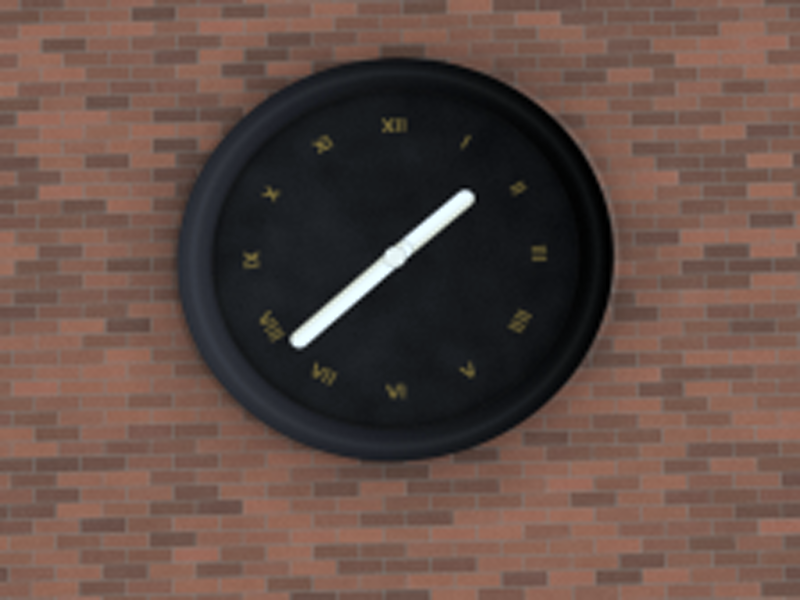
h=1 m=38
